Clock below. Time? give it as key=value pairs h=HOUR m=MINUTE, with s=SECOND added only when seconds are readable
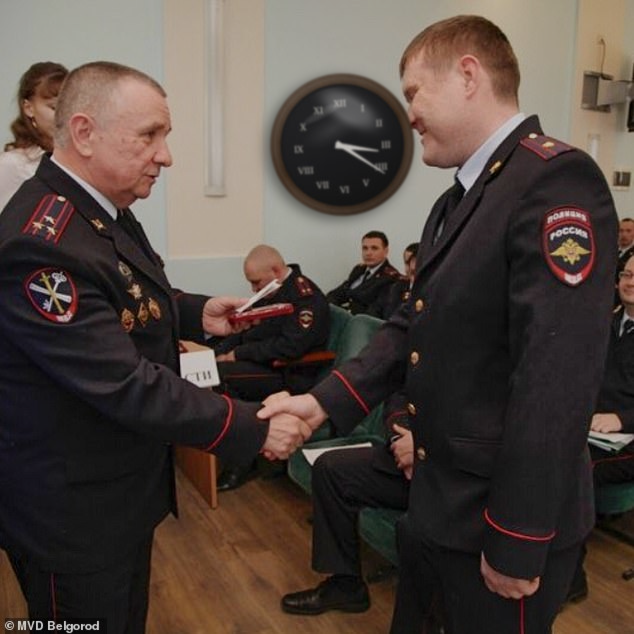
h=3 m=21
